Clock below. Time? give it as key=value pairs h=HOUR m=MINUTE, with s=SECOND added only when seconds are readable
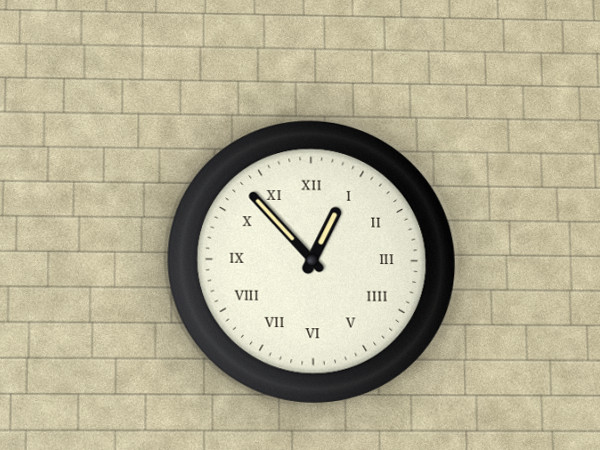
h=12 m=53
